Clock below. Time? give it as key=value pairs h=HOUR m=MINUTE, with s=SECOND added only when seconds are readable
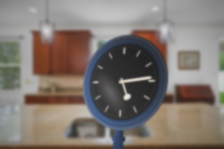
h=5 m=14
